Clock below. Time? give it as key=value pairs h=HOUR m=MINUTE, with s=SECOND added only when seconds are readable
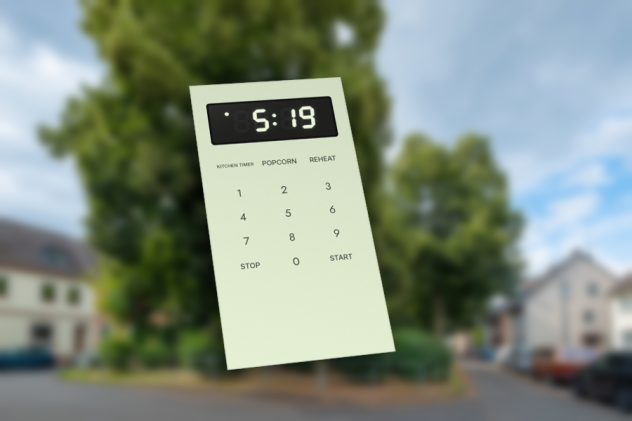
h=5 m=19
